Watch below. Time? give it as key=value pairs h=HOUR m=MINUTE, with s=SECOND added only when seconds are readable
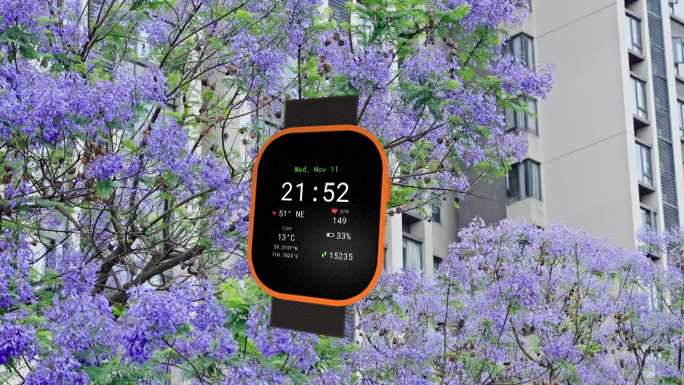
h=21 m=52
